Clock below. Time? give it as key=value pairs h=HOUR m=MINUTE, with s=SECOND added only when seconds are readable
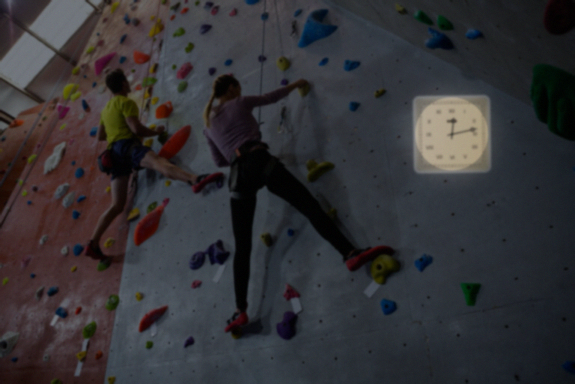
h=12 m=13
